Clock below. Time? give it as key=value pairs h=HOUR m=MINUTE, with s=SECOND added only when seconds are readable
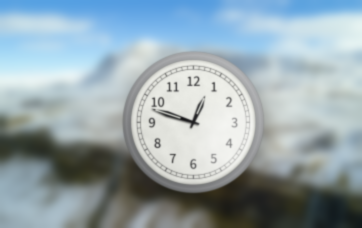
h=12 m=48
